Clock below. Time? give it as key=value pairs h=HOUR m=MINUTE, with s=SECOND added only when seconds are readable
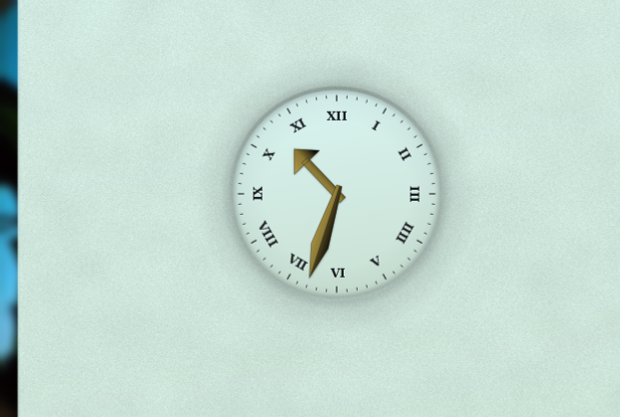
h=10 m=33
